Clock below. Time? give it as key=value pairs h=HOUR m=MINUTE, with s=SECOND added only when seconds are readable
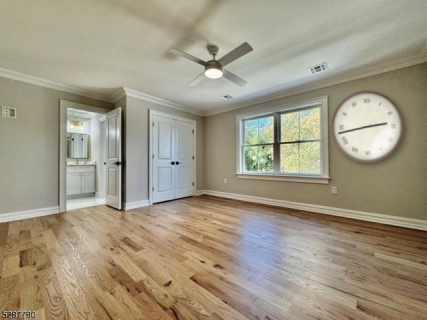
h=2 m=43
